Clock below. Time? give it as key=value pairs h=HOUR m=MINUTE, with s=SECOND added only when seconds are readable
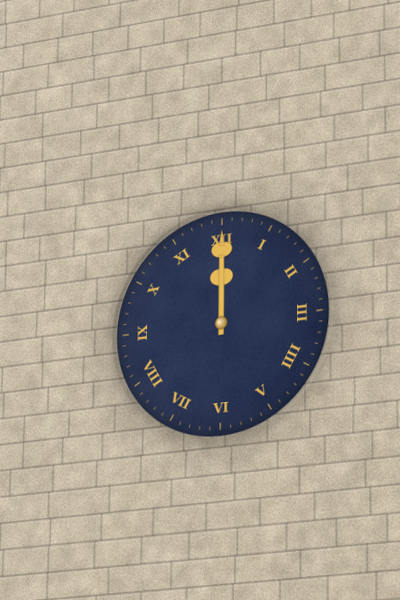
h=12 m=0
